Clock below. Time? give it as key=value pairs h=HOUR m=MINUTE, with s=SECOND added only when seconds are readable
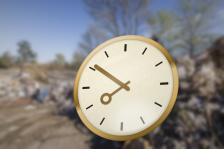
h=7 m=51
